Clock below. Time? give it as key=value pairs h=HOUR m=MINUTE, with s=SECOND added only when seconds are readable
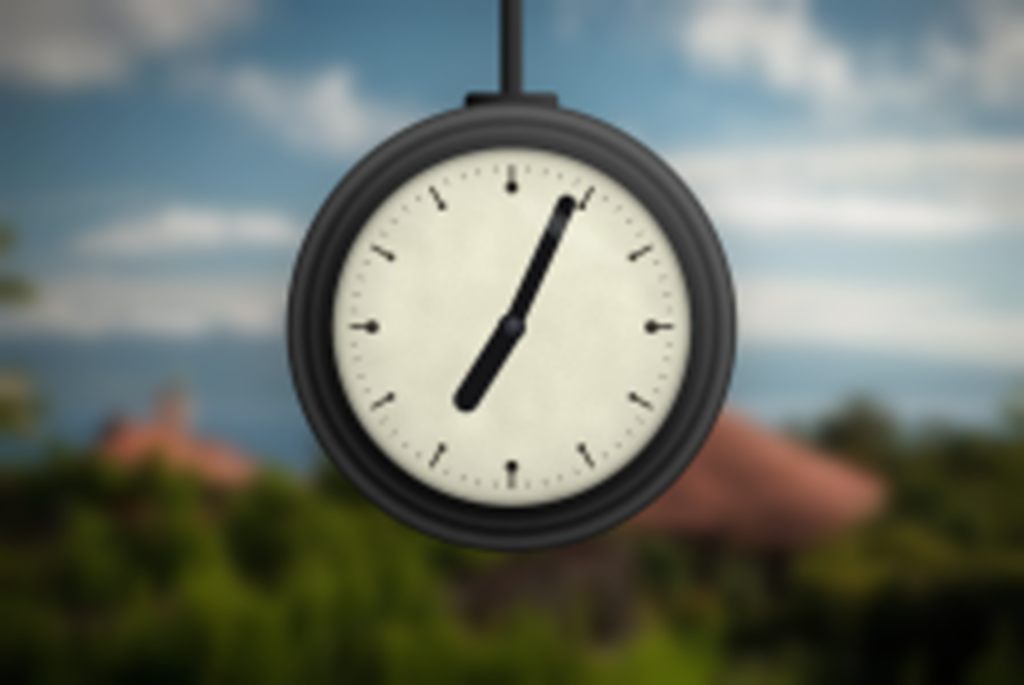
h=7 m=4
